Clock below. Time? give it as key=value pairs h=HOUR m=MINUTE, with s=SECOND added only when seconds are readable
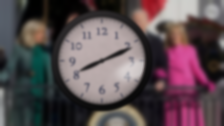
h=8 m=11
